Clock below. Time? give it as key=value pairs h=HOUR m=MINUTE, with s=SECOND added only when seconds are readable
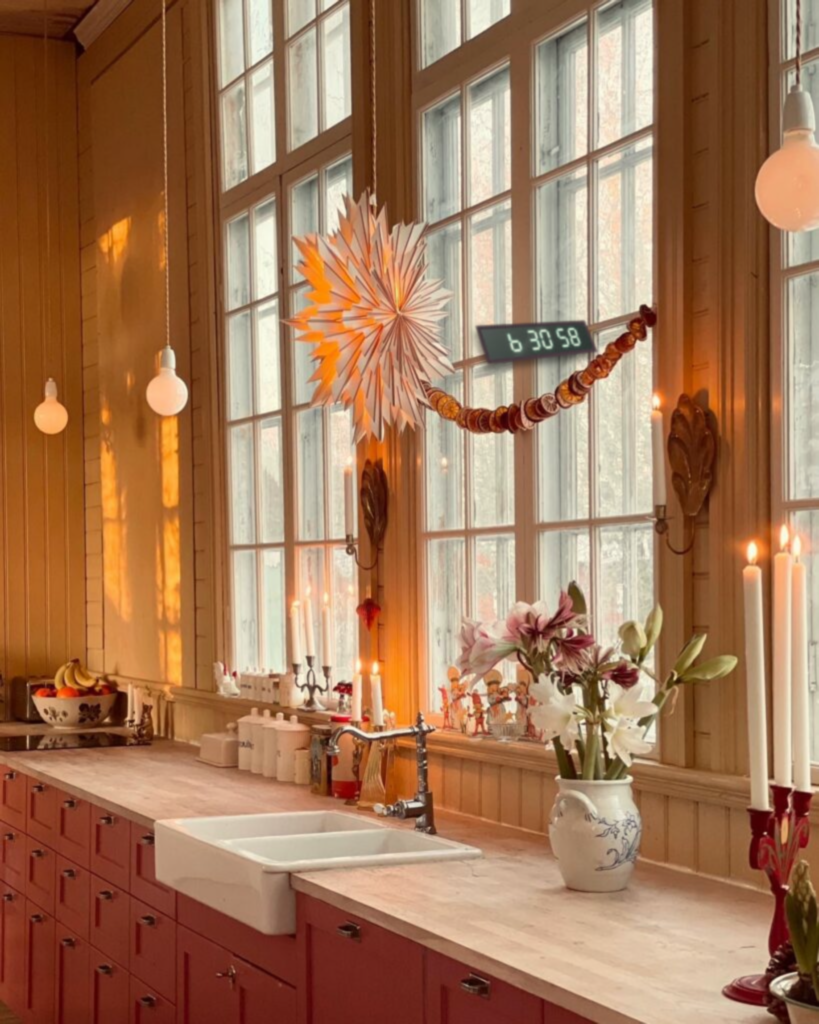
h=6 m=30 s=58
